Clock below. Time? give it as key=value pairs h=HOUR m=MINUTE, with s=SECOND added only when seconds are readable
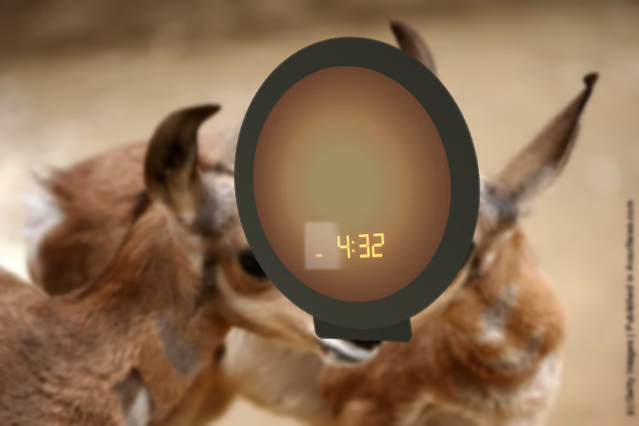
h=4 m=32
